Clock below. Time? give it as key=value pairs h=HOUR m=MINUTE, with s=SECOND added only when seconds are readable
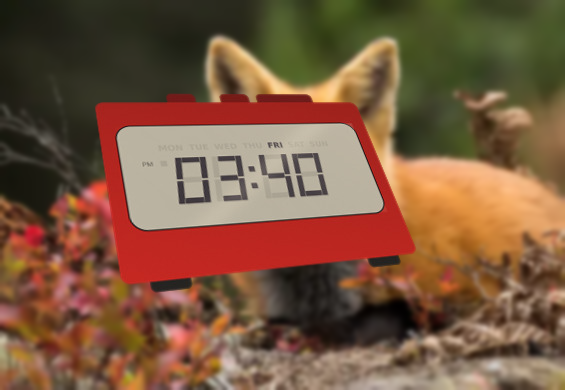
h=3 m=40
